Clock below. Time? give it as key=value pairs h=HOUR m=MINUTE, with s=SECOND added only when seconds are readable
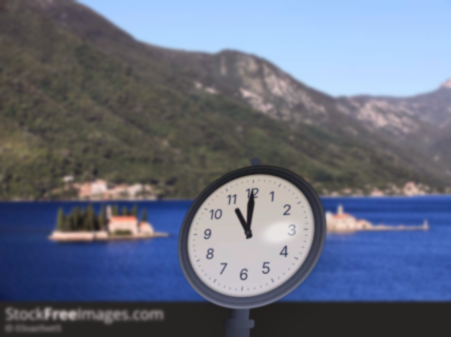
h=11 m=0
